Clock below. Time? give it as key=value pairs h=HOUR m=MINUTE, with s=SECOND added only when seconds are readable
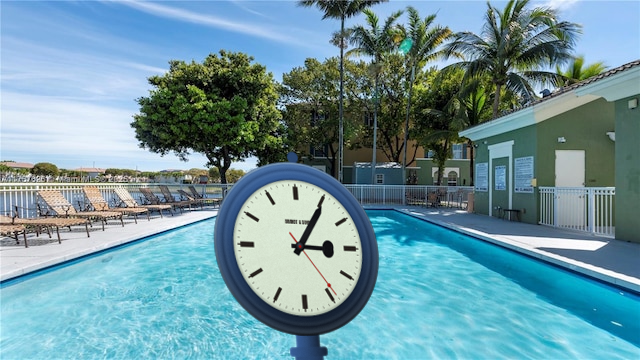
h=3 m=5 s=24
